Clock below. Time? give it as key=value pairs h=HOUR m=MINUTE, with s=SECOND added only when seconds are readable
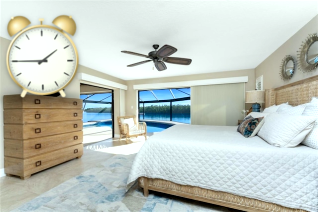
h=1 m=45
